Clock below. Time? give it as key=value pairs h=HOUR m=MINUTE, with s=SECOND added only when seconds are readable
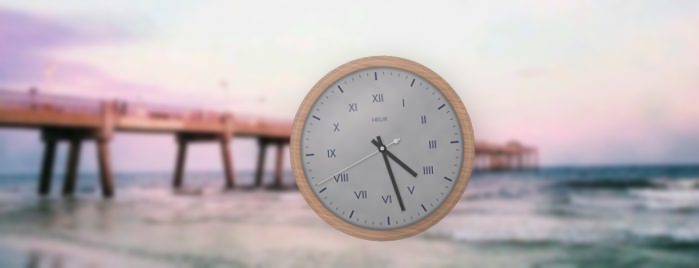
h=4 m=27 s=41
